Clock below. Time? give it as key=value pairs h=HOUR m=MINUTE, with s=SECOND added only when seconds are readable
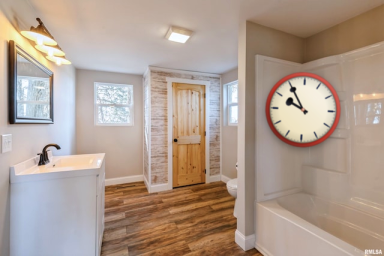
h=9 m=55
